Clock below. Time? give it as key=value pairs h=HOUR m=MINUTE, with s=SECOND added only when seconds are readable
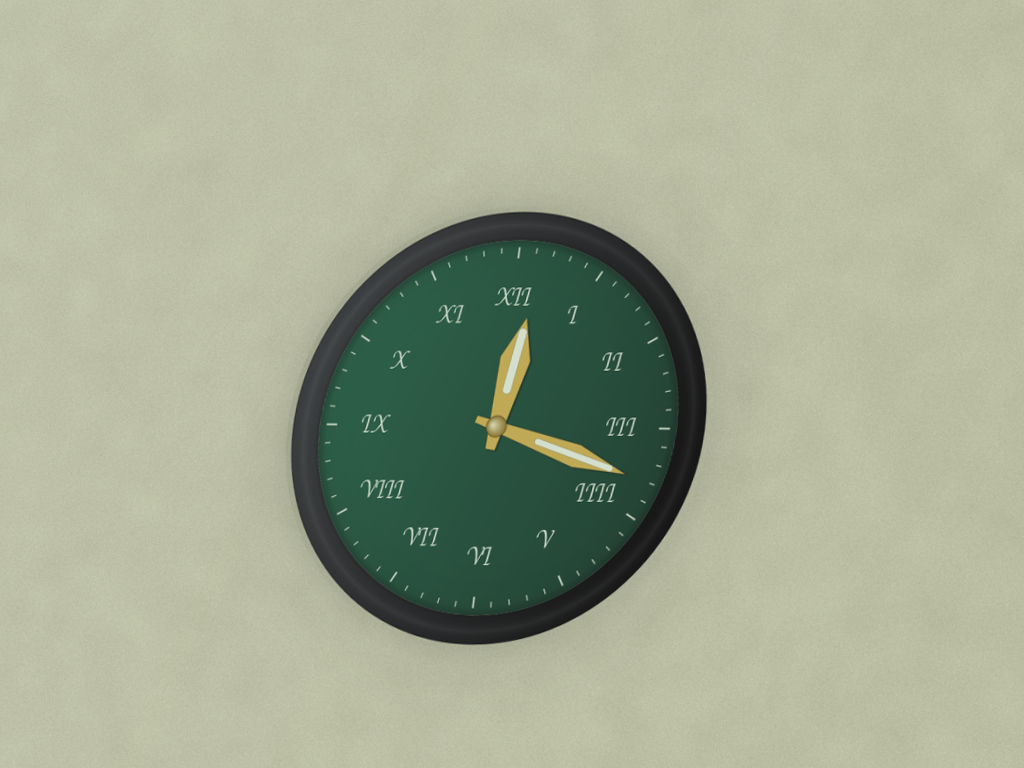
h=12 m=18
